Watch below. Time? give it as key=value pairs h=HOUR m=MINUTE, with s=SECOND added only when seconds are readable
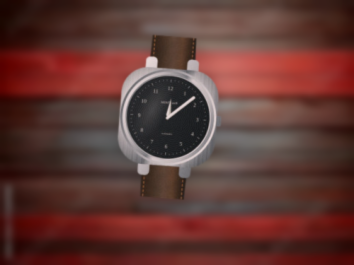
h=12 m=8
